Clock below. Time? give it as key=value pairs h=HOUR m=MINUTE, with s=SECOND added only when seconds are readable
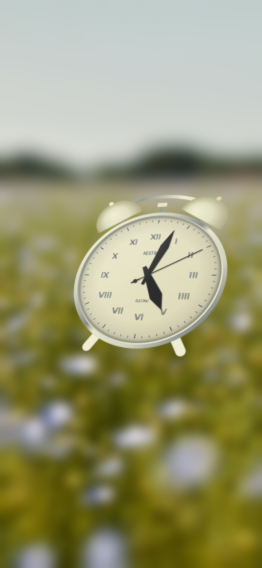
h=5 m=3 s=10
